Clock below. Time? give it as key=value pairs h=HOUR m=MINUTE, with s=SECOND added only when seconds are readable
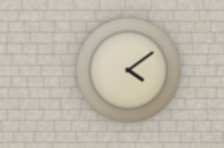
h=4 m=9
